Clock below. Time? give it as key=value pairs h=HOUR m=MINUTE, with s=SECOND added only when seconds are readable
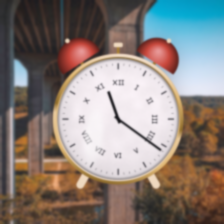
h=11 m=21
